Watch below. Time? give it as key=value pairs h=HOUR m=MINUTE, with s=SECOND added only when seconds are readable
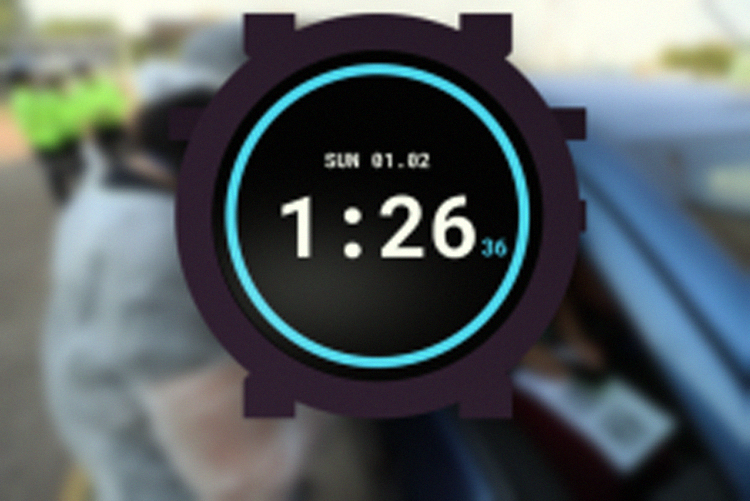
h=1 m=26
